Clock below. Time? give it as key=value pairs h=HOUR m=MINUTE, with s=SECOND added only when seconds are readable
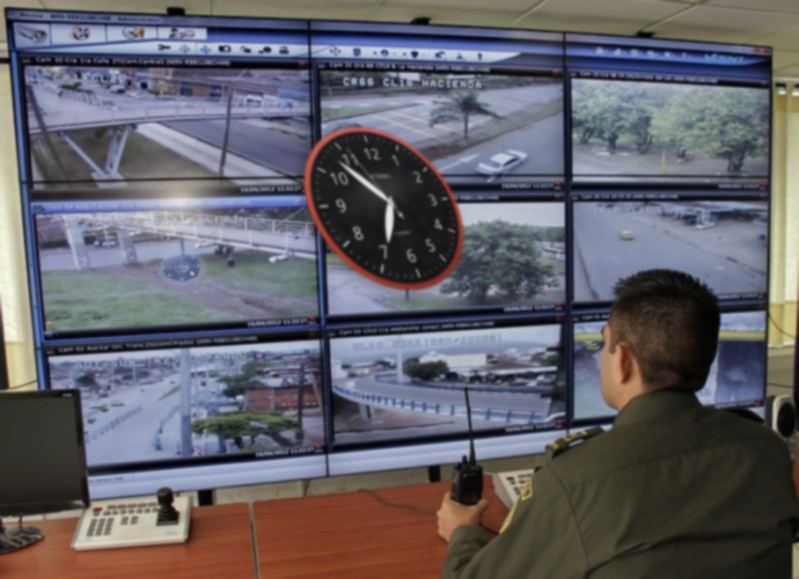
h=6 m=52 s=56
